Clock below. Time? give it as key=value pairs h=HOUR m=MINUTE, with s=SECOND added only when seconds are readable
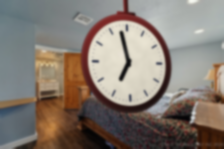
h=6 m=58
